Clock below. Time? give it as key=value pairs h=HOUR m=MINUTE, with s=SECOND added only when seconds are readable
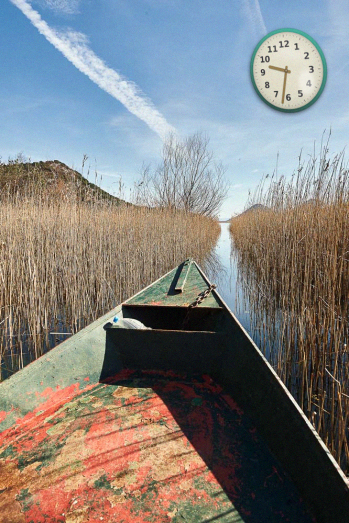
h=9 m=32
